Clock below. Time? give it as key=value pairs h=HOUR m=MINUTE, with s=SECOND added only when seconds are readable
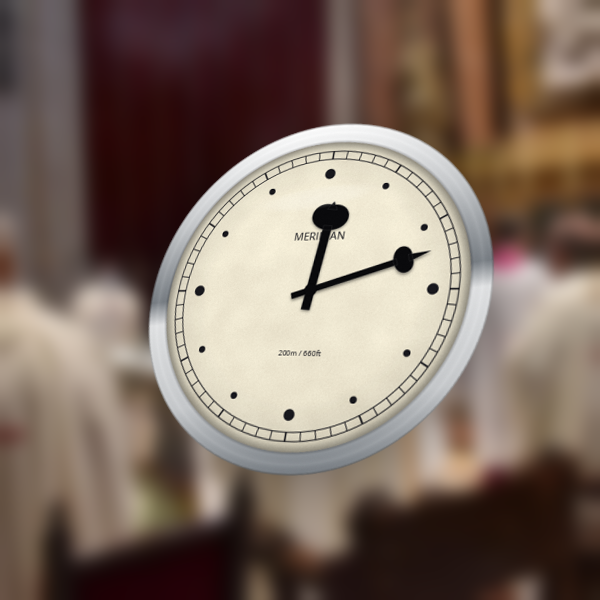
h=12 m=12
